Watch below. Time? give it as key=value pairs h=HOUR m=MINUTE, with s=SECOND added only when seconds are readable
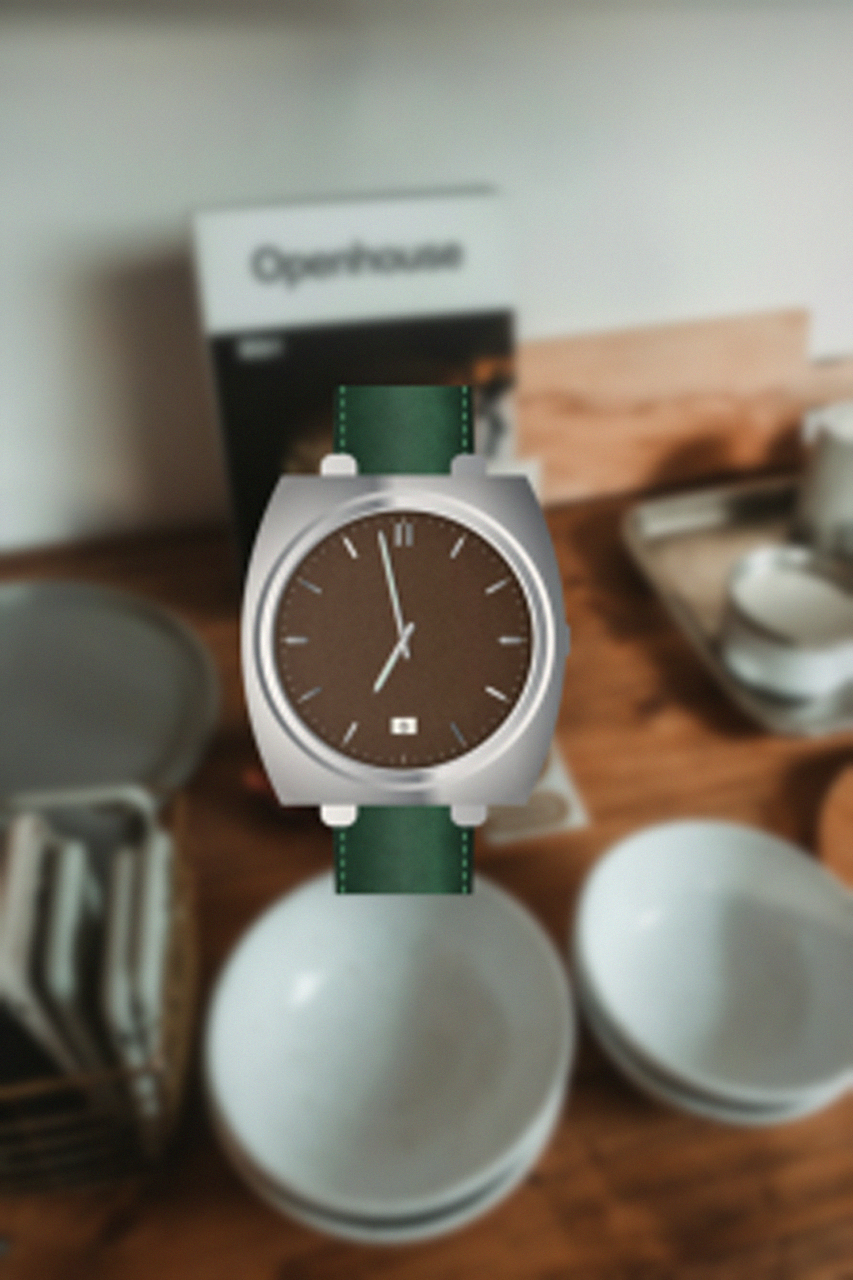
h=6 m=58
